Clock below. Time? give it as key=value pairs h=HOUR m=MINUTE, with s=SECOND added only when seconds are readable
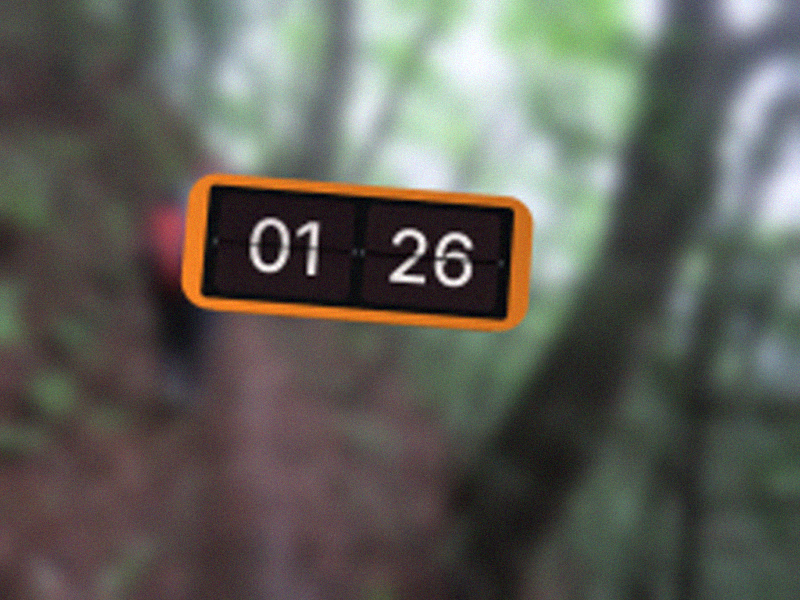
h=1 m=26
